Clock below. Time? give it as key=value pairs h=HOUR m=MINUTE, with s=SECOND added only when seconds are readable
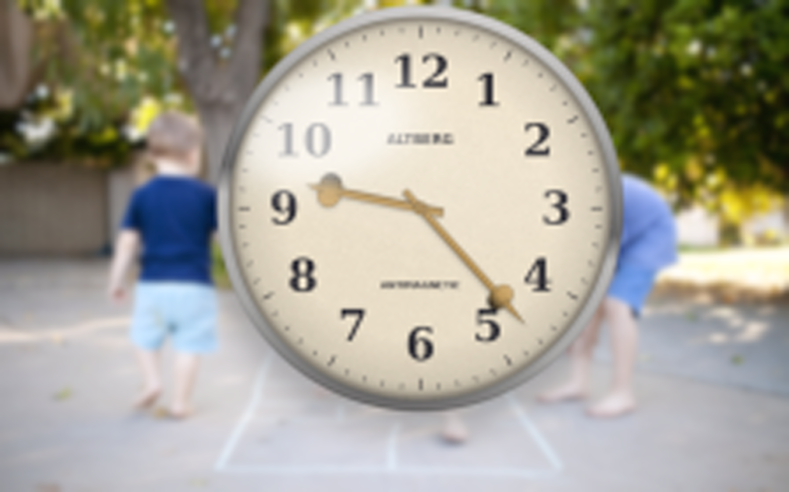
h=9 m=23
